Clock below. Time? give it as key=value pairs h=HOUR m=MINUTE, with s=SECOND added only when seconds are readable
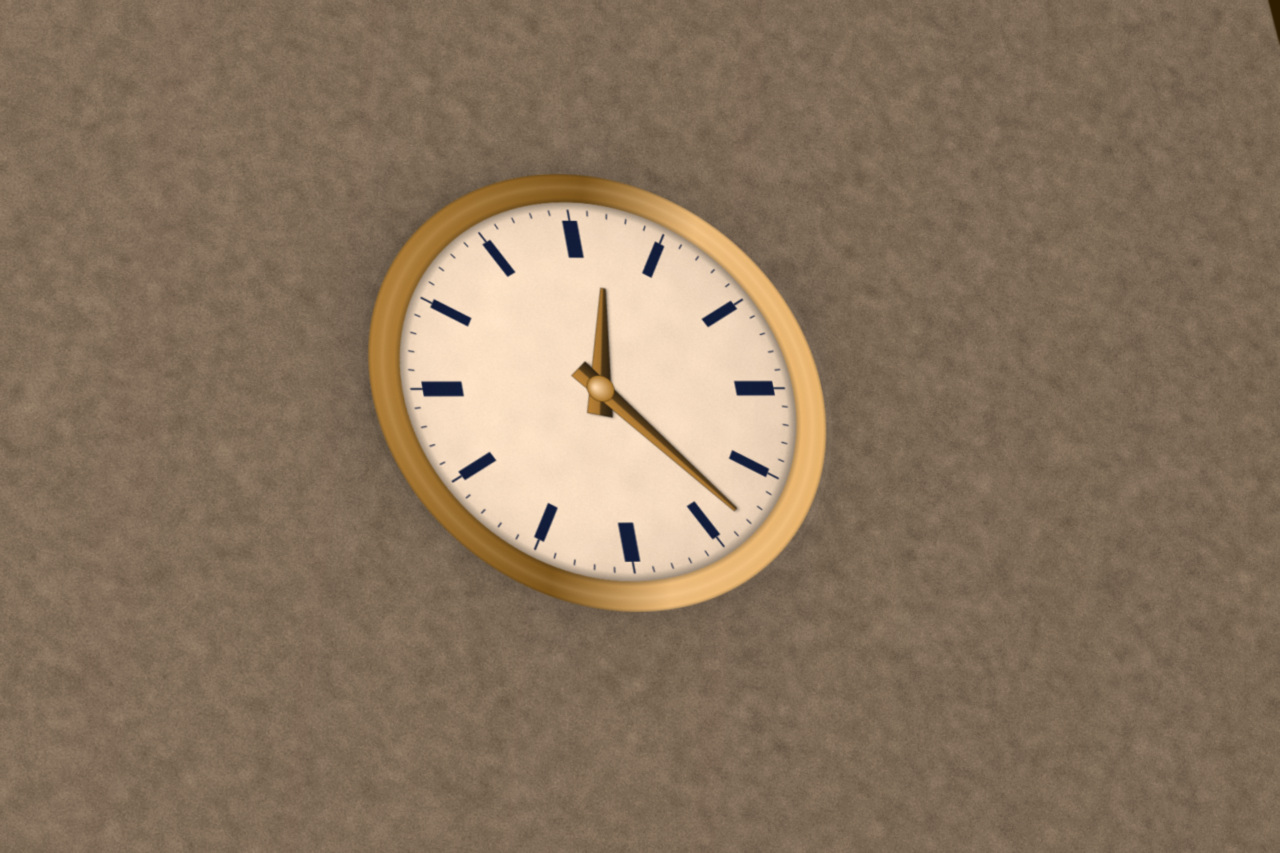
h=12 m=23
